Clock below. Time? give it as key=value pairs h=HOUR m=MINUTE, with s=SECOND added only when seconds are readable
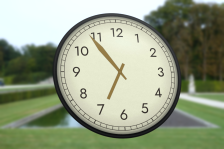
h=6 m=54
